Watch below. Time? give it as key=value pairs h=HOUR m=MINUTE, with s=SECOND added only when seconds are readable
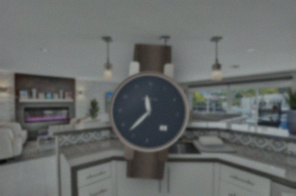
h=11 m=37
